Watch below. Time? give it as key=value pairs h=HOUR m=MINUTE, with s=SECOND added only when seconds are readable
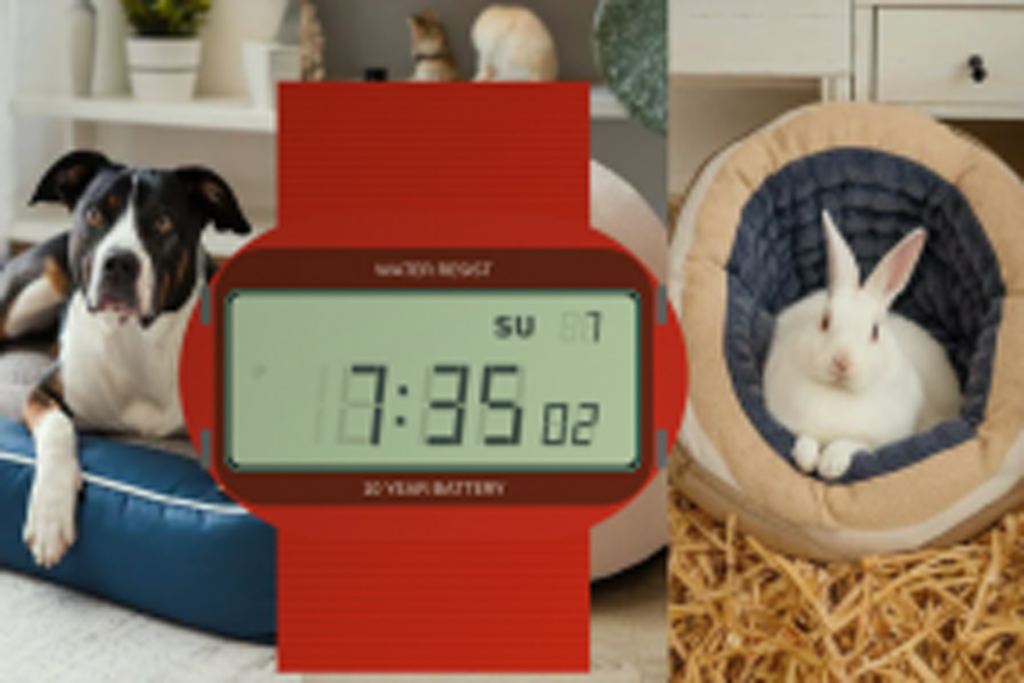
h=7 m=35 s=2
